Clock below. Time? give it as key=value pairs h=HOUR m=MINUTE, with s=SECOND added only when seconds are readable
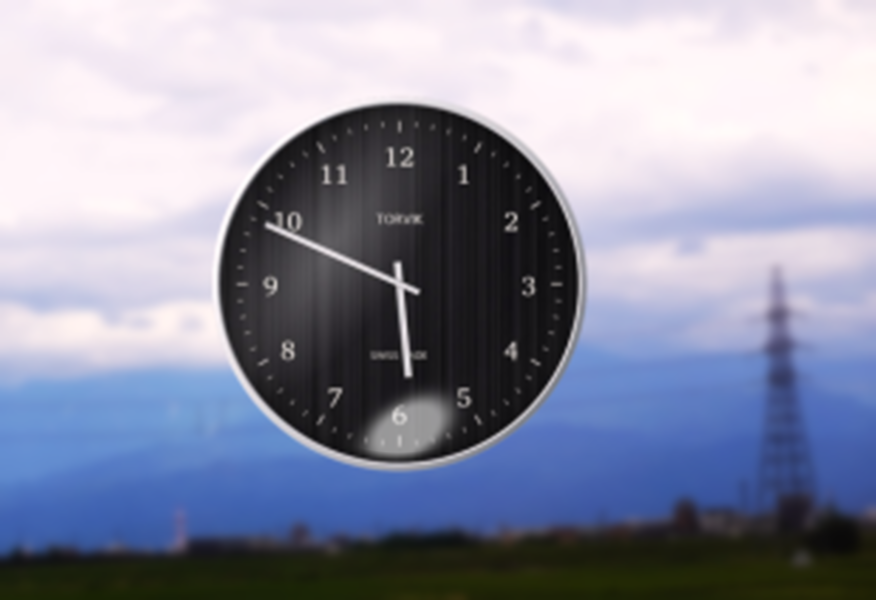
h=5 m=49
